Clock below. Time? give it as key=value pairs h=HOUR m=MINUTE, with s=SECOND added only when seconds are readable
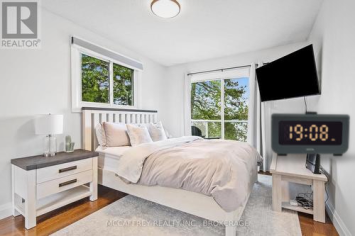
h=19 m=8
